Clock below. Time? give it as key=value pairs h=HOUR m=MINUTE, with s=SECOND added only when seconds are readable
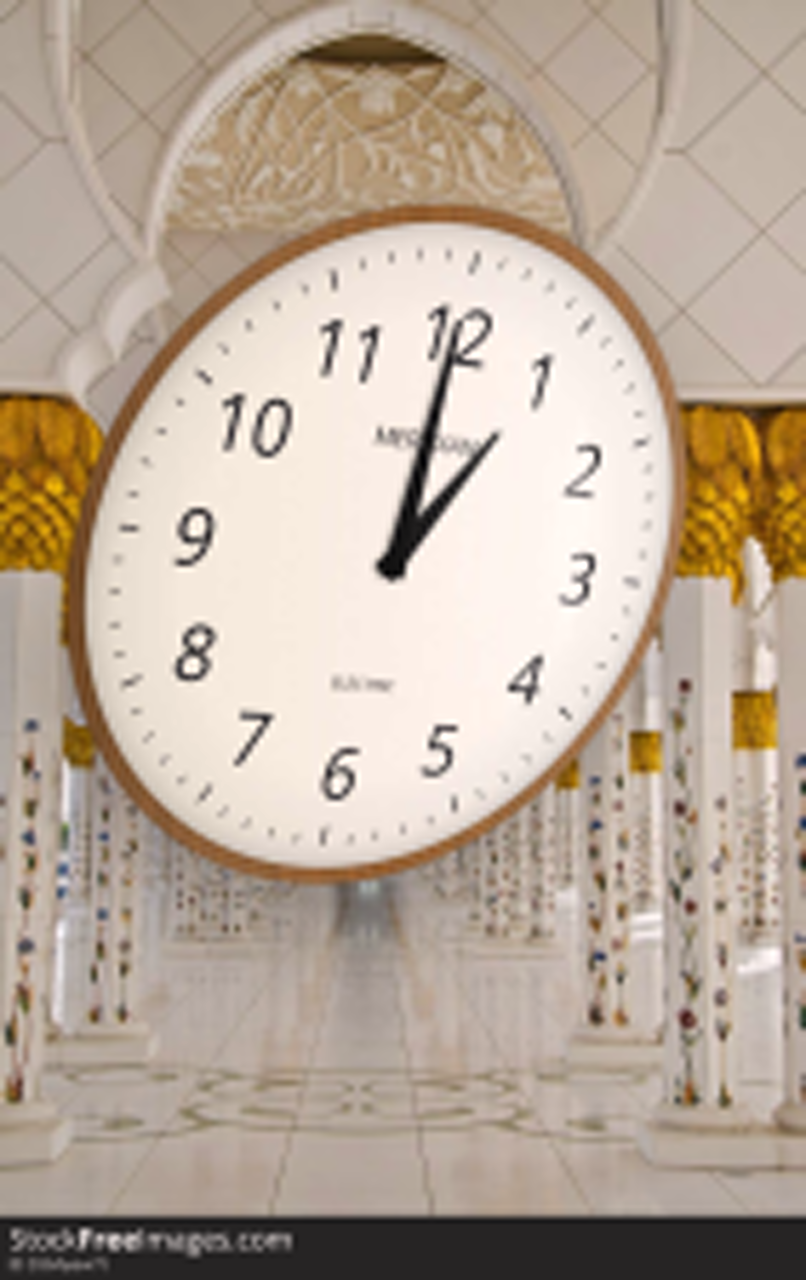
h=1 m=0
